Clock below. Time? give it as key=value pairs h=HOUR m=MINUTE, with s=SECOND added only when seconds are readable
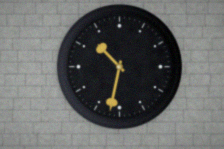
h=10 m=32
